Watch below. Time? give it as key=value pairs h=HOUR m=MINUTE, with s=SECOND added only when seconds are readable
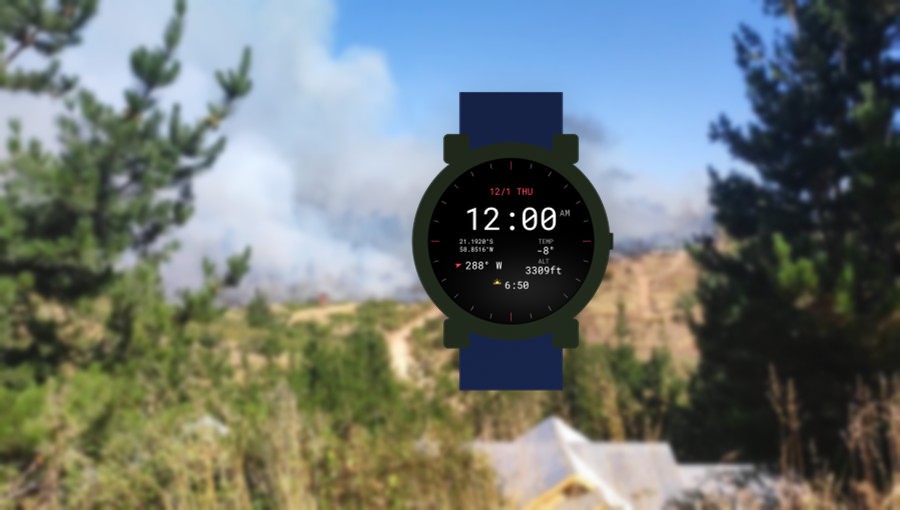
h=12 m=0
